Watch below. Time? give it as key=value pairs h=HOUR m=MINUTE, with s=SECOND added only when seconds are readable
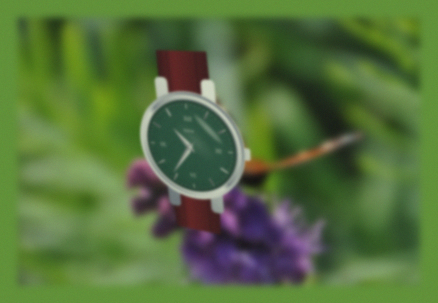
h=10 m=36
